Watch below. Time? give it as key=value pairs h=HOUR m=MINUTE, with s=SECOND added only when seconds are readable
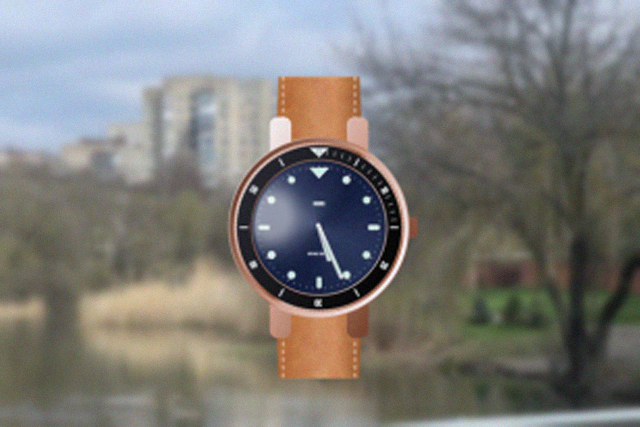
h=5 m=26
